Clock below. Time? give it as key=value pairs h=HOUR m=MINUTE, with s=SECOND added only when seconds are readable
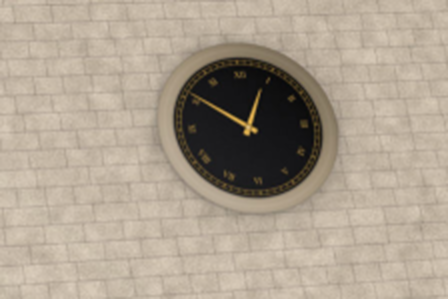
h=12 m=51
